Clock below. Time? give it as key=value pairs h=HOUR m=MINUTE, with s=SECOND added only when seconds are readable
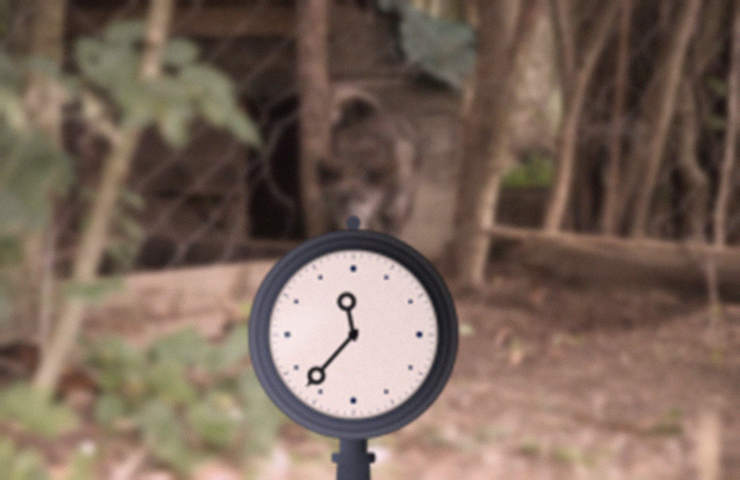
h=11 m=37
